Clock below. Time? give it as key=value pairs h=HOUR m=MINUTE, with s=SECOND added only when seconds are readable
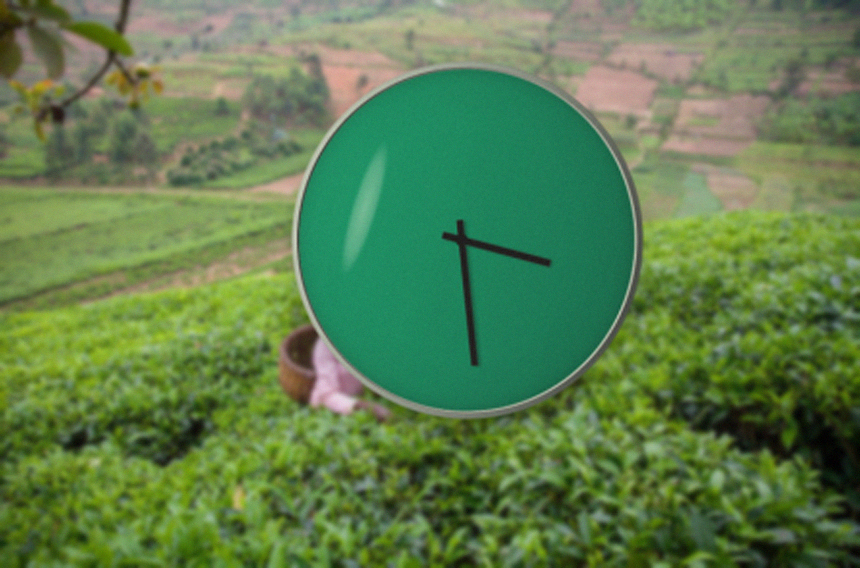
h=3 m=29
